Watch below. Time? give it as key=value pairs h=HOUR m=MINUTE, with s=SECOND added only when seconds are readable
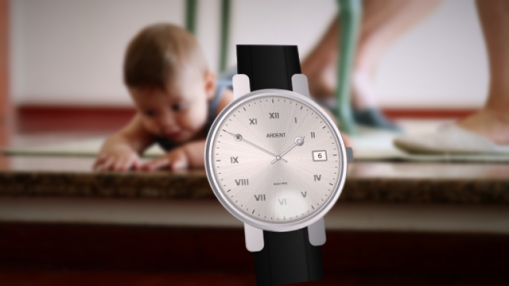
h=1 m=50
